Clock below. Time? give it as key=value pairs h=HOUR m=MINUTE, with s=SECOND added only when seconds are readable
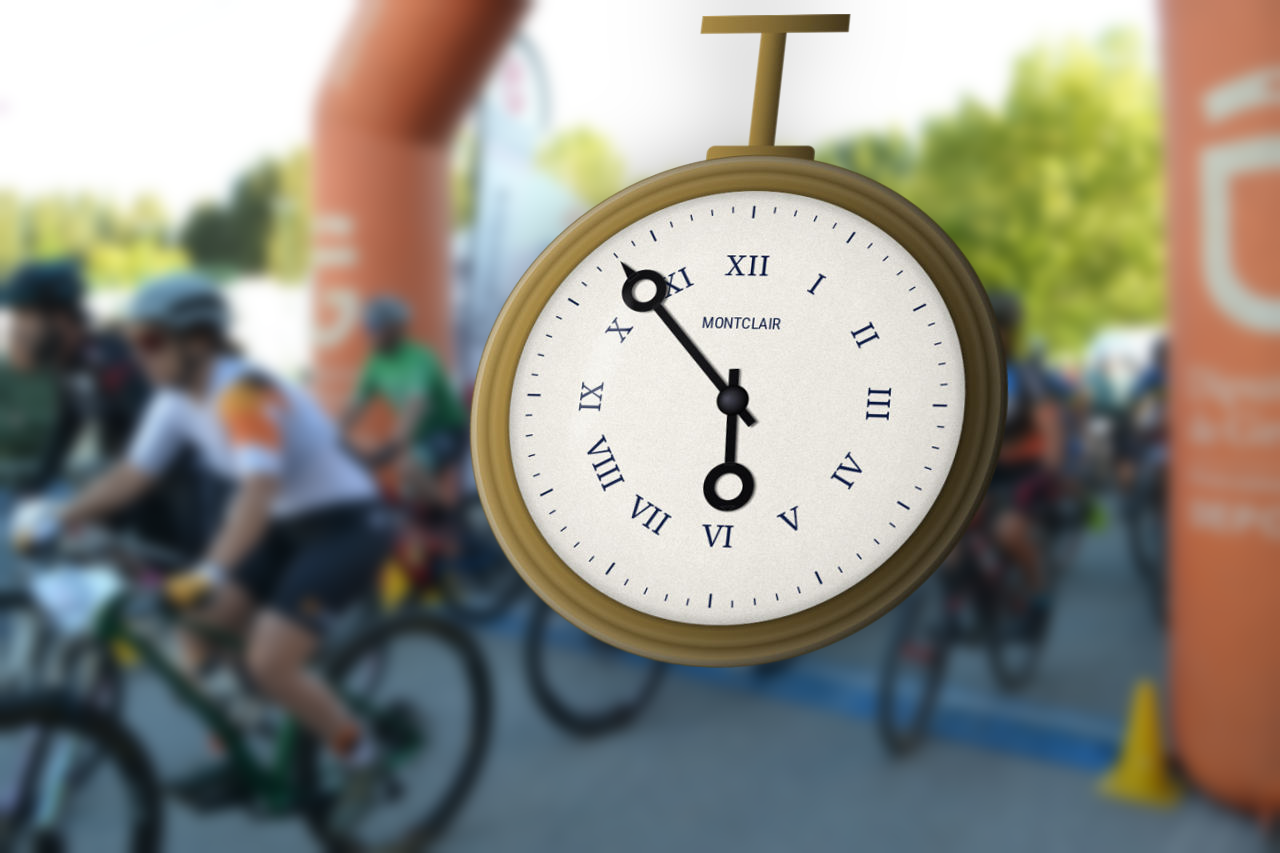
h=5 m=53
